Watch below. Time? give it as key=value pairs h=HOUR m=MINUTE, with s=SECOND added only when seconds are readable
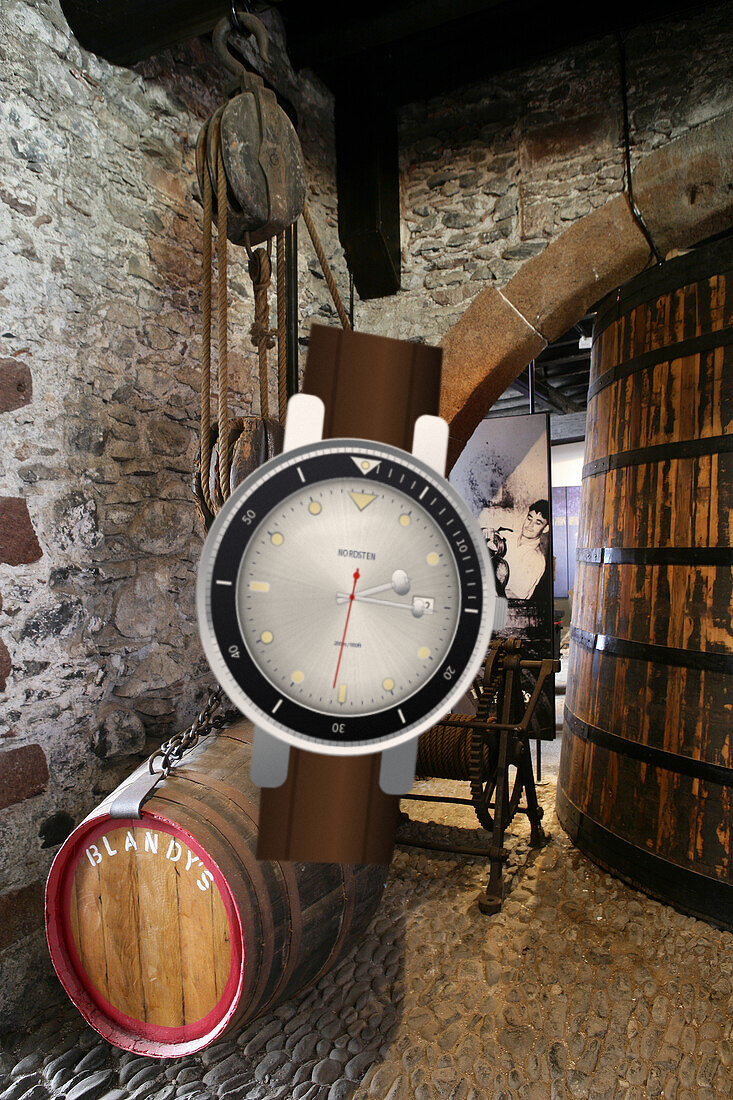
h=2 m=15 s=31
